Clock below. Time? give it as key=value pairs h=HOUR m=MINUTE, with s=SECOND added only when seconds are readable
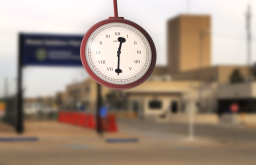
h=12 m=31
